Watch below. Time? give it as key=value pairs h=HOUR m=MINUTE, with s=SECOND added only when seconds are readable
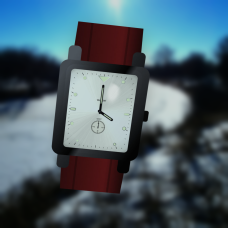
h=4 m=0
